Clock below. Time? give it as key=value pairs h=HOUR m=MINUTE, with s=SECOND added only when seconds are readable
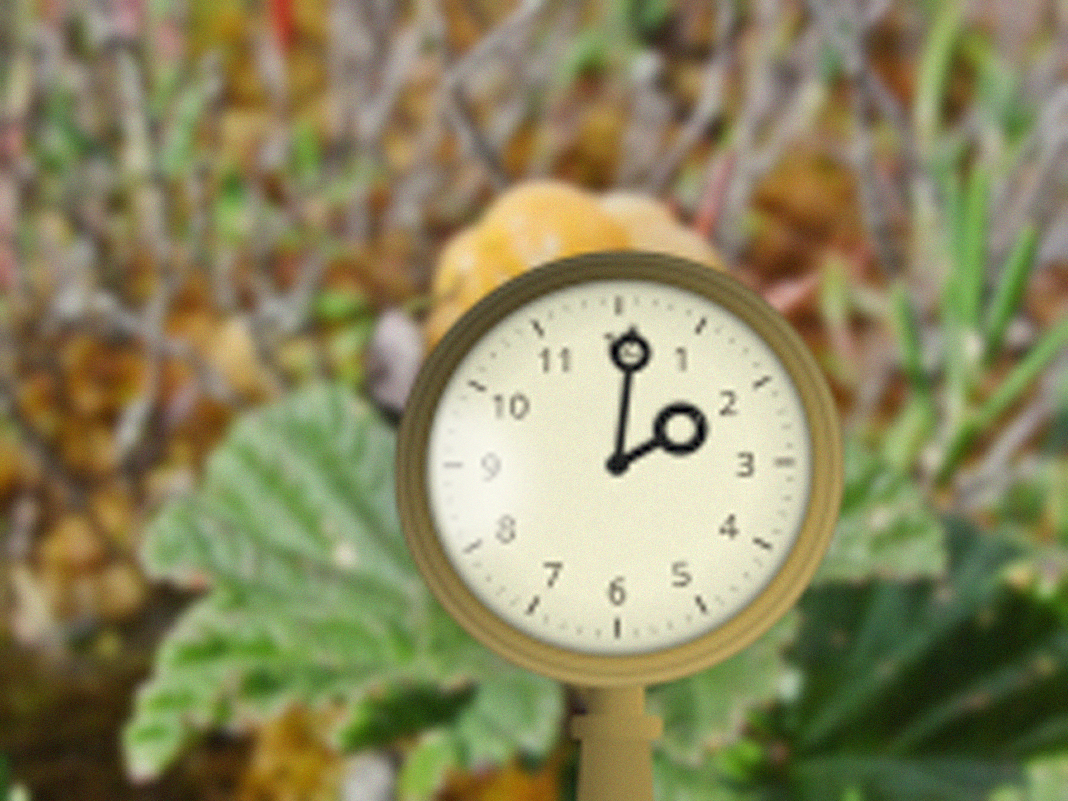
h=2 m=1
